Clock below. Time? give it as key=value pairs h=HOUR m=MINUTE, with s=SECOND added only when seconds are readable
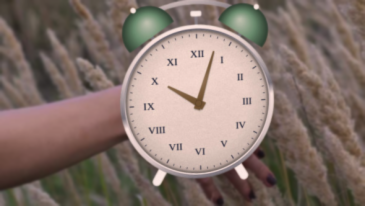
h=10 m=3
